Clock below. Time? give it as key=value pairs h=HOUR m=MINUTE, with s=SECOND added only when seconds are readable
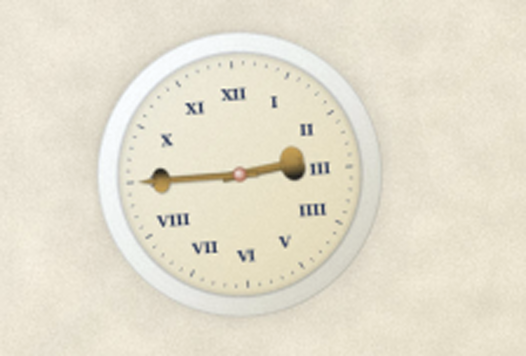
h=2 m=45
